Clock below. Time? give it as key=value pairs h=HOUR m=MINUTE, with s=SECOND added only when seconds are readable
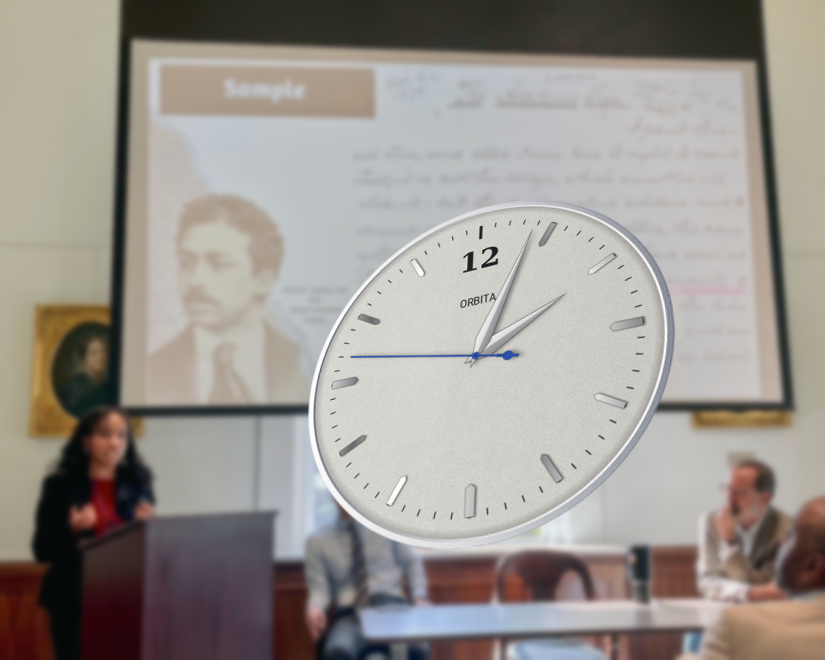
h=2 m=3 s=47
